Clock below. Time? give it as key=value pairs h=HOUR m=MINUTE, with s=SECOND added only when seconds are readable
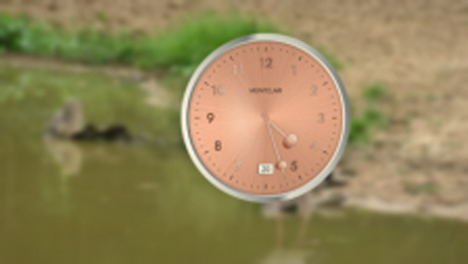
h=4 m=27
